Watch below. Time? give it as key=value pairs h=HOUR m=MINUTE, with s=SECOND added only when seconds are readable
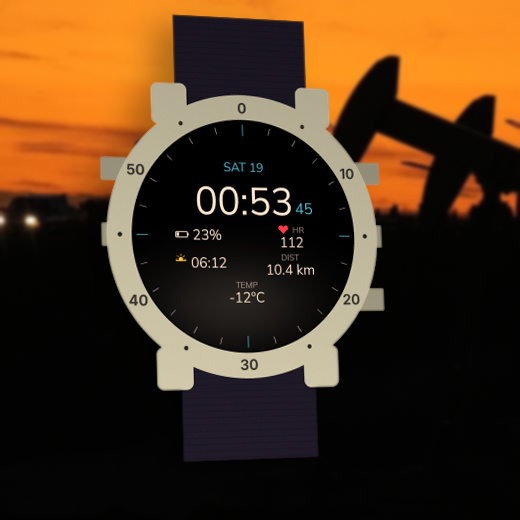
h=0 m=53 s=45
